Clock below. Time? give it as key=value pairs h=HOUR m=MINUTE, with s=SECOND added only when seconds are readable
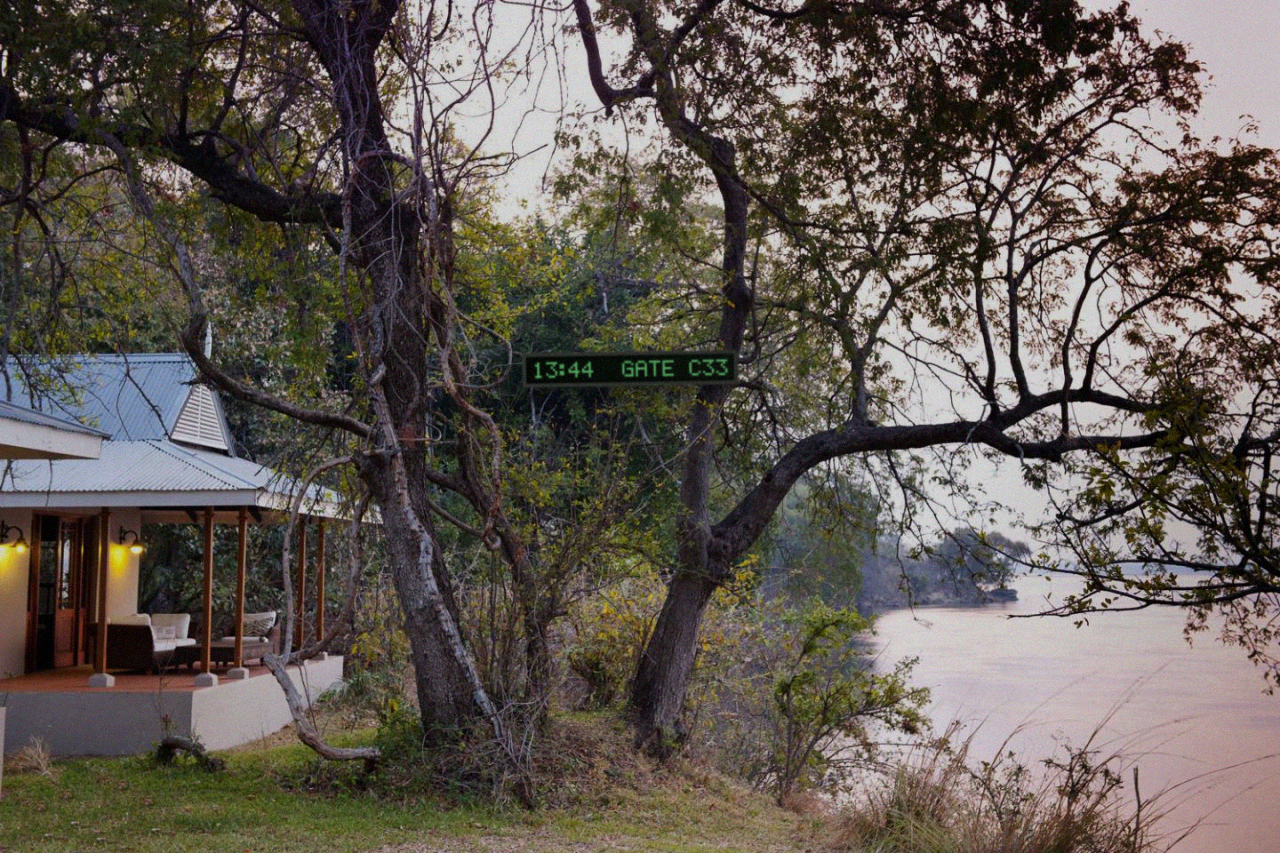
h=13 m=44
